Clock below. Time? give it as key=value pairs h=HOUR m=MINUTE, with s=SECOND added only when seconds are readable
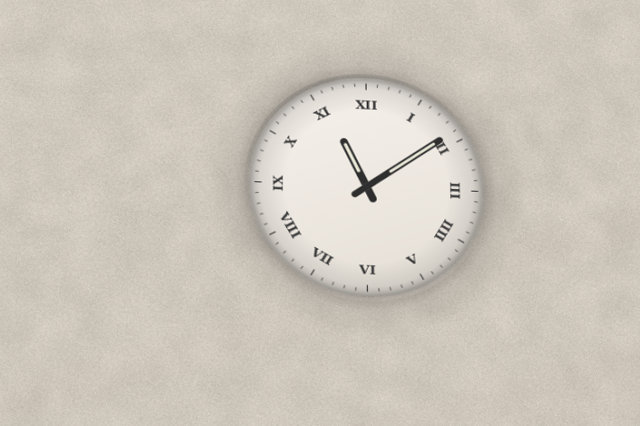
h=11 m=9
